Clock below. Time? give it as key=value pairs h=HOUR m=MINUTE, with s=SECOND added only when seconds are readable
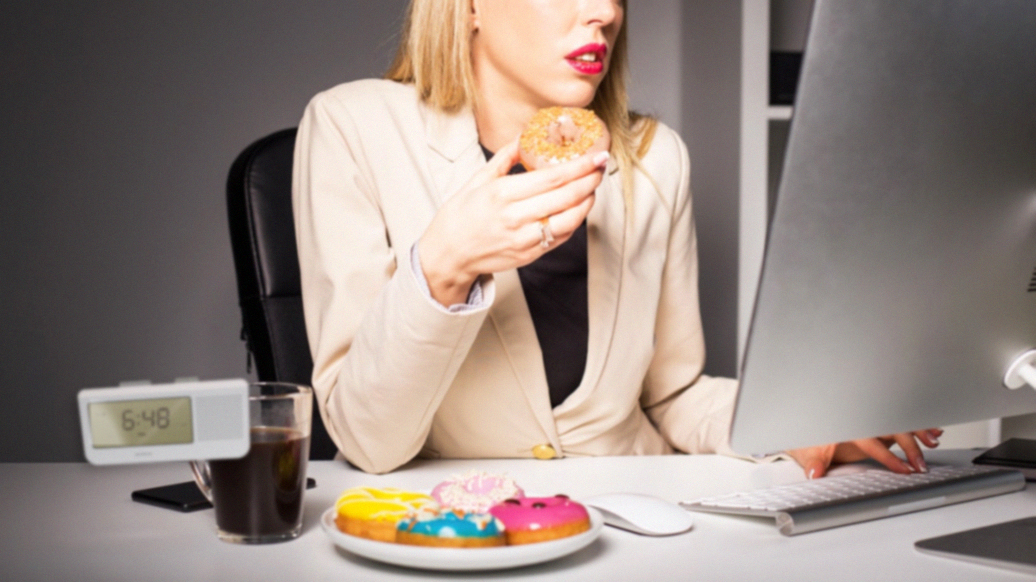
h=6 m=48
